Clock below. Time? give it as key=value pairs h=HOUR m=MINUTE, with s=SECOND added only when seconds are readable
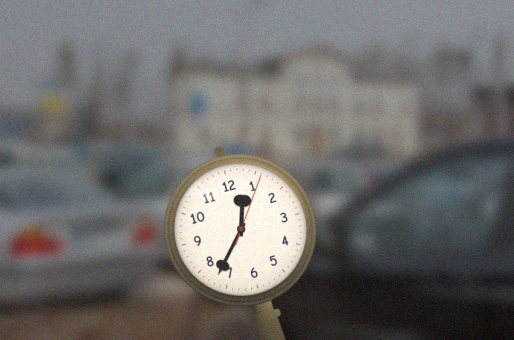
h=12 m=37 s=6
